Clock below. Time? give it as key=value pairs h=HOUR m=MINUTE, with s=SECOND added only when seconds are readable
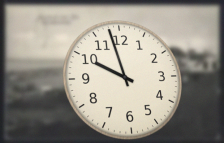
h=9 m=58
